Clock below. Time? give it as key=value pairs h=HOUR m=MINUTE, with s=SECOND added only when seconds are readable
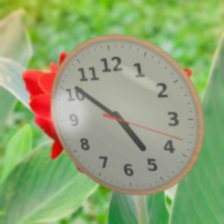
h=4 m=51 s=18
